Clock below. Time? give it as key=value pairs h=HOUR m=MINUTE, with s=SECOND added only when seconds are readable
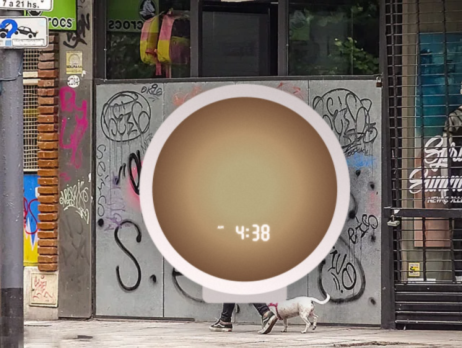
h=4 m=38
